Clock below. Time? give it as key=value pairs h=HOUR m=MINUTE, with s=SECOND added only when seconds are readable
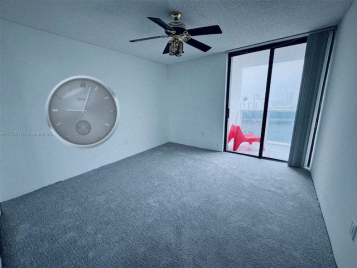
h=9 m=3
